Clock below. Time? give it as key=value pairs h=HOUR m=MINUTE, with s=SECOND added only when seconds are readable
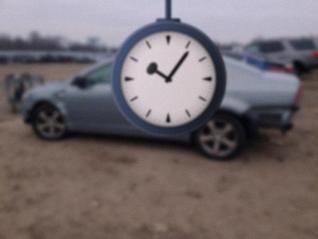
h=10 m=6
